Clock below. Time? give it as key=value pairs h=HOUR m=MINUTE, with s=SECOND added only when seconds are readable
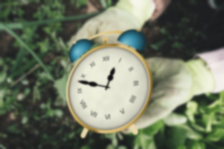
h=12 m=48
